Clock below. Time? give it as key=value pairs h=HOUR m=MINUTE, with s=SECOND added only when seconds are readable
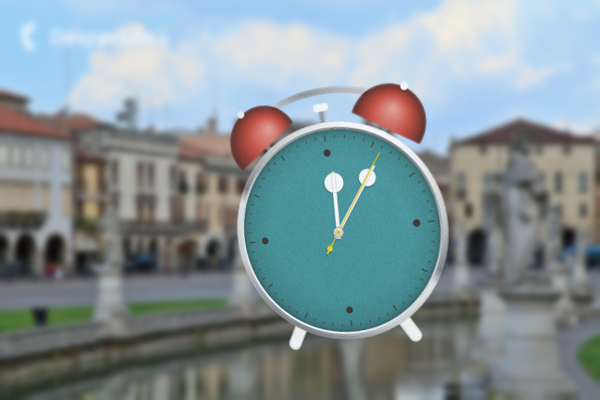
h=12 m=6 s=6
